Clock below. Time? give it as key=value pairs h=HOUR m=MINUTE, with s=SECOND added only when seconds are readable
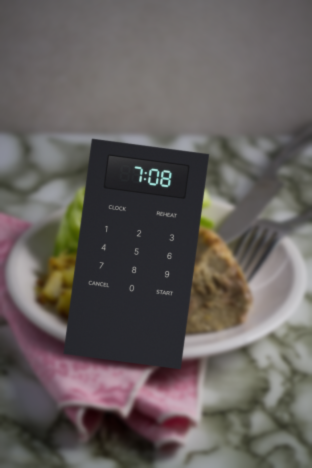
h=7 m=8
